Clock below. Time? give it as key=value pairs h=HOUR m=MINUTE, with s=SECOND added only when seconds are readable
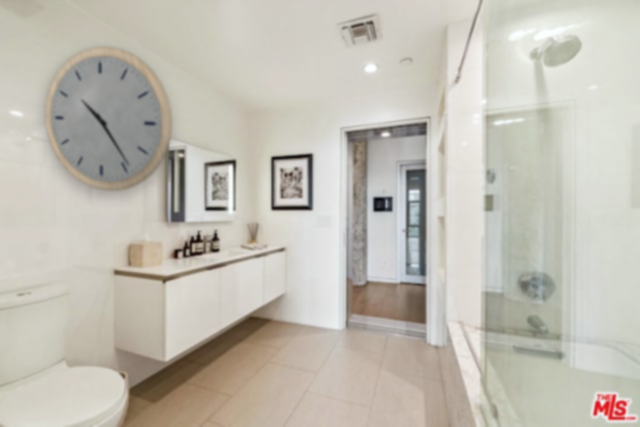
h=10 m=24
